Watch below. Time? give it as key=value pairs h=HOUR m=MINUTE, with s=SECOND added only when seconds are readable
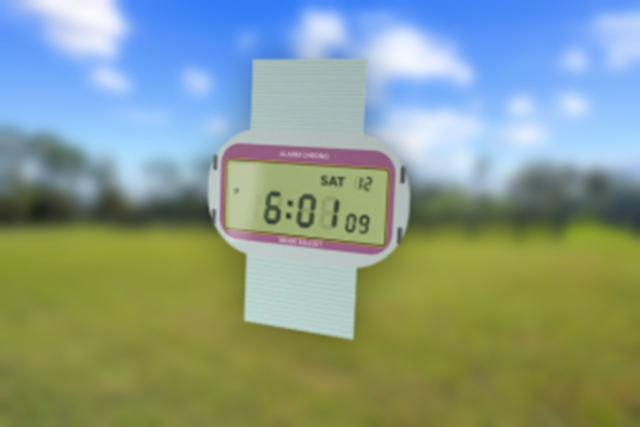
h=6 m=1 s=9
